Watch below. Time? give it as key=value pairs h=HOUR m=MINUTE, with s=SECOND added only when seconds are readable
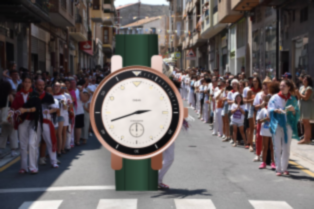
h=2 m=42
